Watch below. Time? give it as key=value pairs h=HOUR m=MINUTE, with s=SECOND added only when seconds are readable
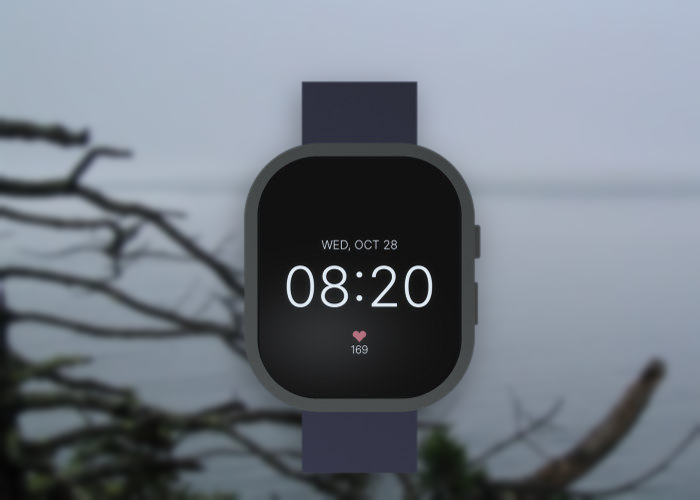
h=8 m=20
